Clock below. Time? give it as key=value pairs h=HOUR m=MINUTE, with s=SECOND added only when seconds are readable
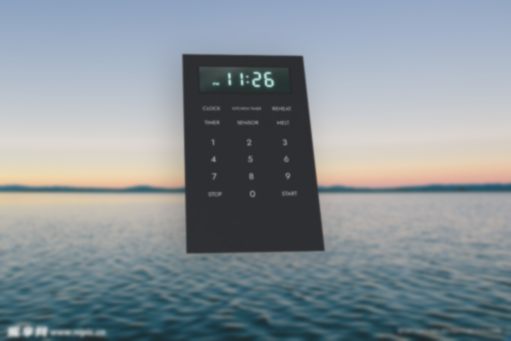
h=11 m=26
